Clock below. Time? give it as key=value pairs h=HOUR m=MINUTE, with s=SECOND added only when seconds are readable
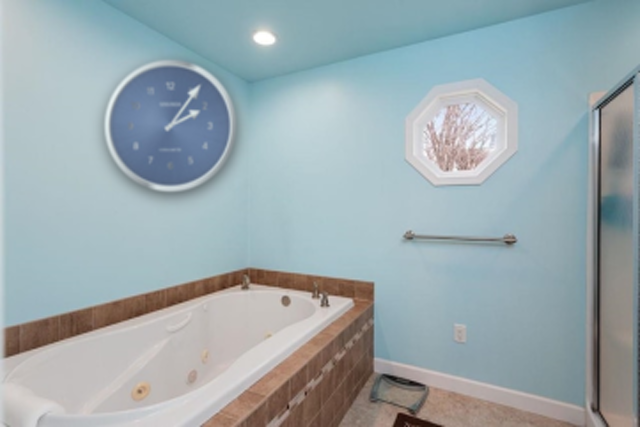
h=2 m=6
